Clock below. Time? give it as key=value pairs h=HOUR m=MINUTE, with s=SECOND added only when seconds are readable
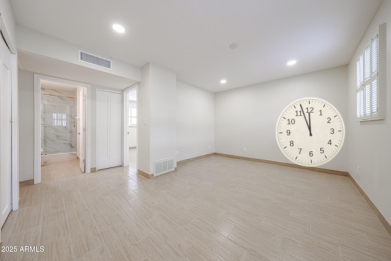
h=11 m=57
